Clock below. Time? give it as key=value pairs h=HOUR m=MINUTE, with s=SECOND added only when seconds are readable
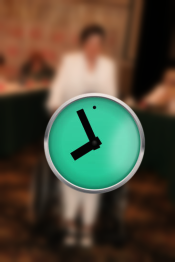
h=7 m=56
